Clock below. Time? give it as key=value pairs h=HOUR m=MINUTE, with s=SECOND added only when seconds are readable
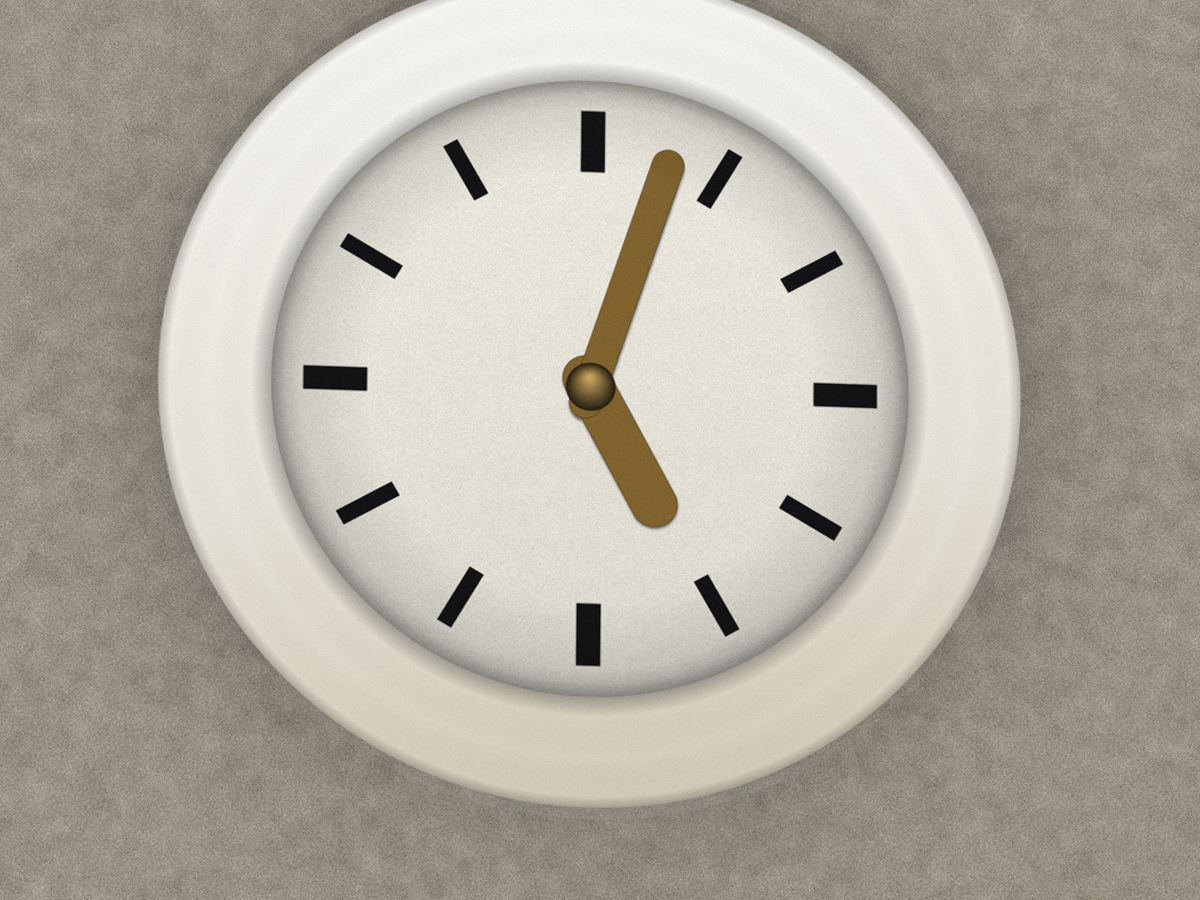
h=5 m=3
